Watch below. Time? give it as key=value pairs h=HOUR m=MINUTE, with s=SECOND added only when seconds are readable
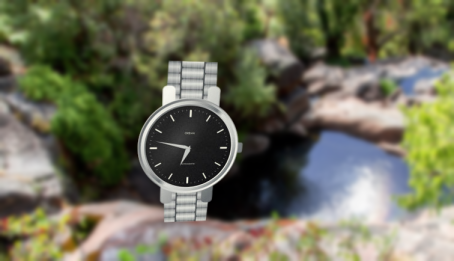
h=6 m=47
